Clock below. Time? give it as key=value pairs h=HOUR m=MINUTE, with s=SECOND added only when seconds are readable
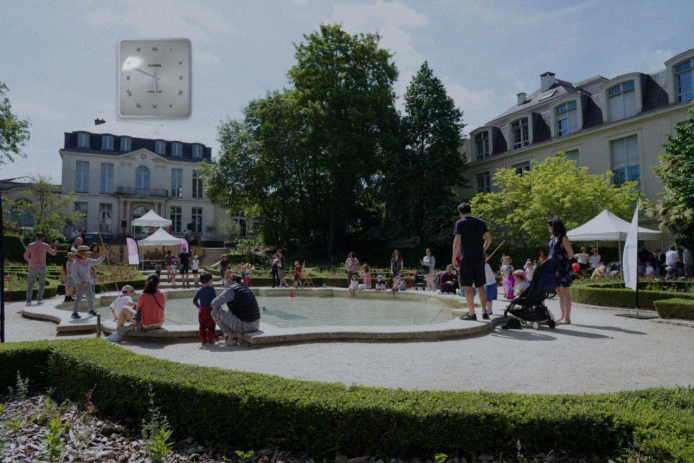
h=5 m=49
